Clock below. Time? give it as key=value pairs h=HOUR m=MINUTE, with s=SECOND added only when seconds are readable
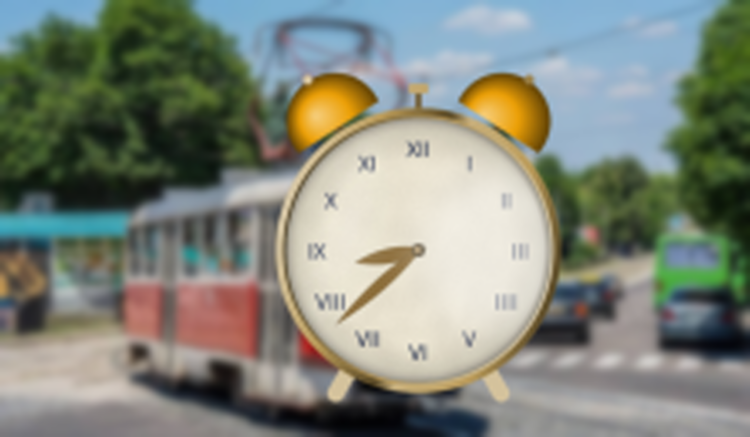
h=8 m=38
